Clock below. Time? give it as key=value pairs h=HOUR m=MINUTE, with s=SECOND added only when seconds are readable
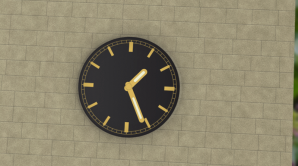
h=1 m=26
